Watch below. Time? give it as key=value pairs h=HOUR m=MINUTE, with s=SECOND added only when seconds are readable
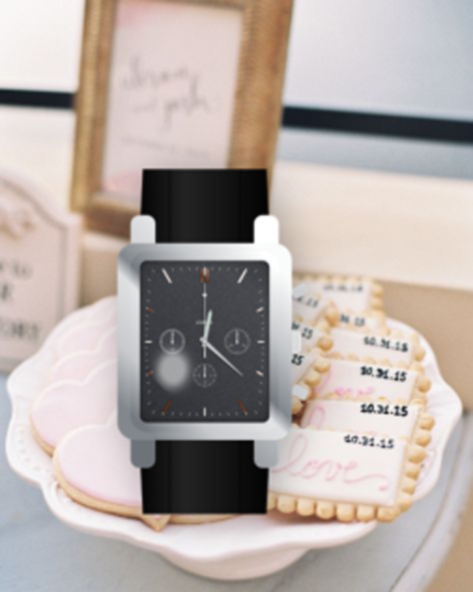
h=12 m=22
